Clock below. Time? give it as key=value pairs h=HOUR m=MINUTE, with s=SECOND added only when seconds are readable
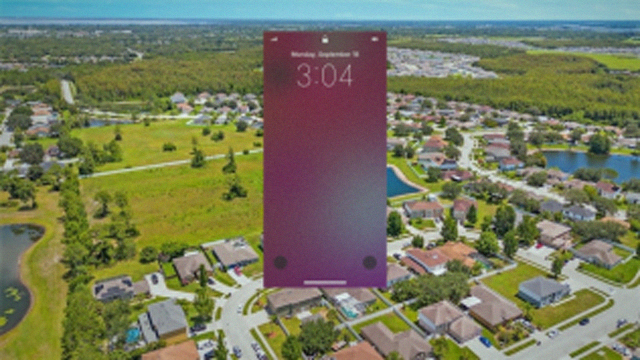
h=3 m=4
